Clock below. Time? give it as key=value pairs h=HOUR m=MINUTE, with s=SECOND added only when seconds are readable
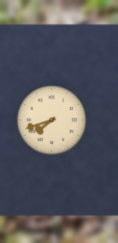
h=7 m=42
